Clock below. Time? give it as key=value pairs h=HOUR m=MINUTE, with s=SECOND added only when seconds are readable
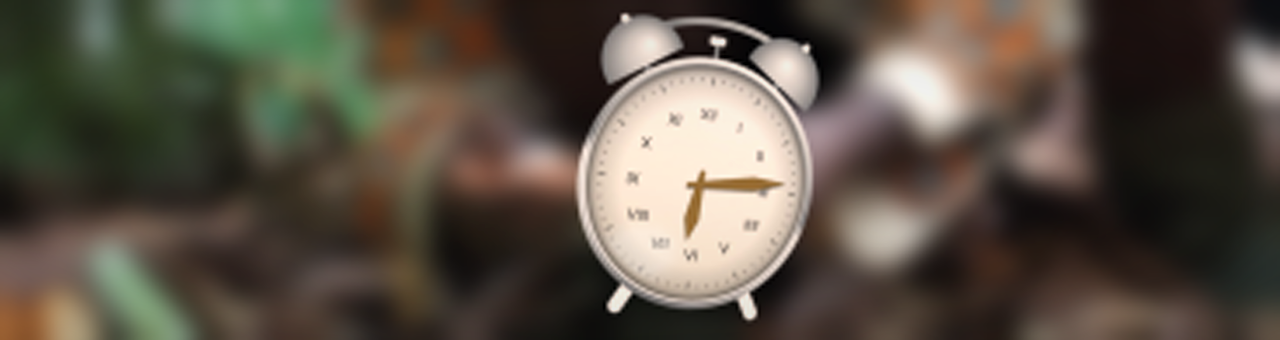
h=6 m=14
